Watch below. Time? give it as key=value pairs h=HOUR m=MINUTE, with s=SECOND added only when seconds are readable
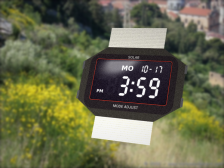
h=3 m=59
